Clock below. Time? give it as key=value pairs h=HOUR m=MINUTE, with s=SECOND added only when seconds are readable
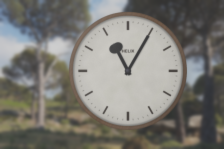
h=11 m=5
